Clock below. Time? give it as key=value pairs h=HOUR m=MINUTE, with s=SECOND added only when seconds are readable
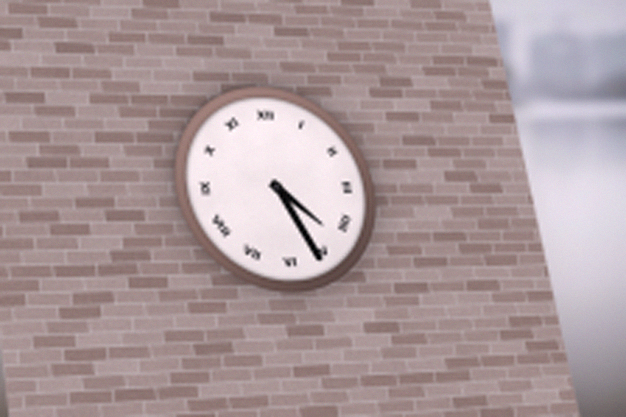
h=4 m=26
